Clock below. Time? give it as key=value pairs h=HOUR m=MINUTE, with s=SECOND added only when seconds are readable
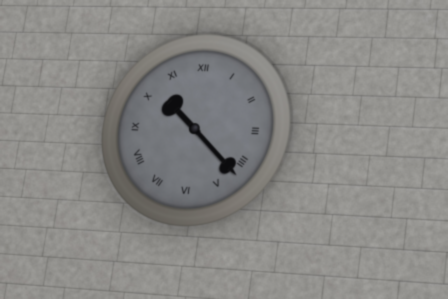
h=10 m=22
